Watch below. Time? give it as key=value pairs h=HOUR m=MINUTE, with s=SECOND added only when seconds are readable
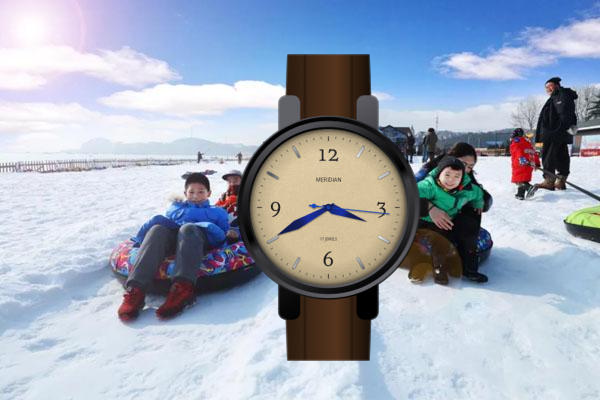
h=3 m=40 s=16
